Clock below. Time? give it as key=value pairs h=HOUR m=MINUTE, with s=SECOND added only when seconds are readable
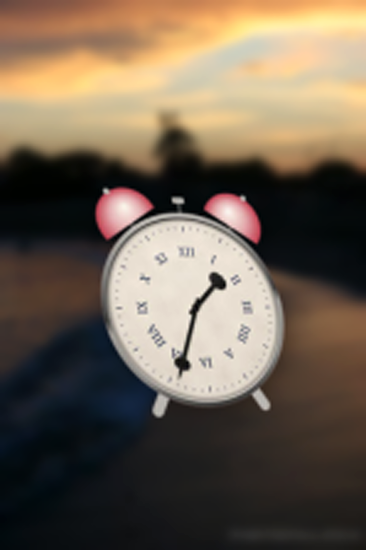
h=1 m=34
